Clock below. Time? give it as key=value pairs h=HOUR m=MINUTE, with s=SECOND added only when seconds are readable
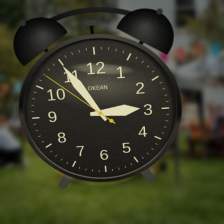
h=2 m=54 s=52
